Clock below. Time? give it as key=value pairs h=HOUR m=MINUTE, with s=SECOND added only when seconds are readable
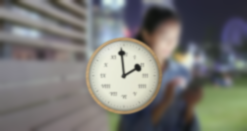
h=1 m=59
